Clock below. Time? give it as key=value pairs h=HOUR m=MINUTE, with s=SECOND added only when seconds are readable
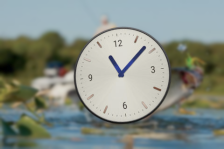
h=11 m=8
